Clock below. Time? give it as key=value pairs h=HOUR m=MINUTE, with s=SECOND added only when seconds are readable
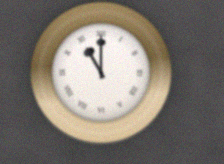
h=11 m=0
